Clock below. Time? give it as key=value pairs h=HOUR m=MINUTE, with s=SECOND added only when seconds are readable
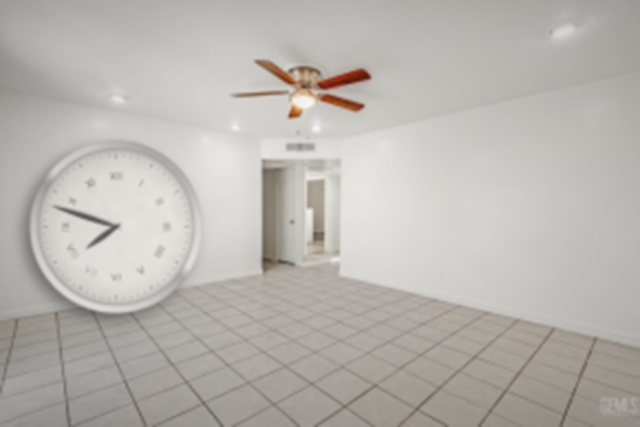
h=7 m=48
